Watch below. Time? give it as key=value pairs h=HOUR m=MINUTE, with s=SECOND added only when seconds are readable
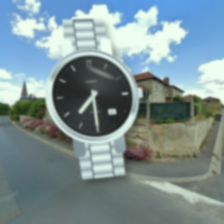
h=7 m=30
